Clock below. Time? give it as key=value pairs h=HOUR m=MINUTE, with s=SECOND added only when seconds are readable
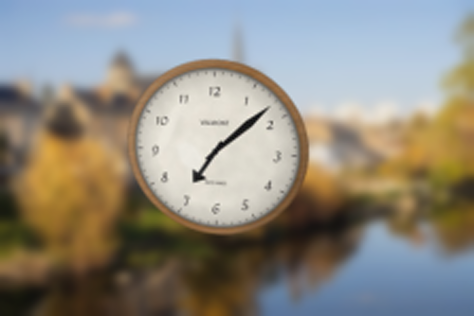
h=7 m=8
